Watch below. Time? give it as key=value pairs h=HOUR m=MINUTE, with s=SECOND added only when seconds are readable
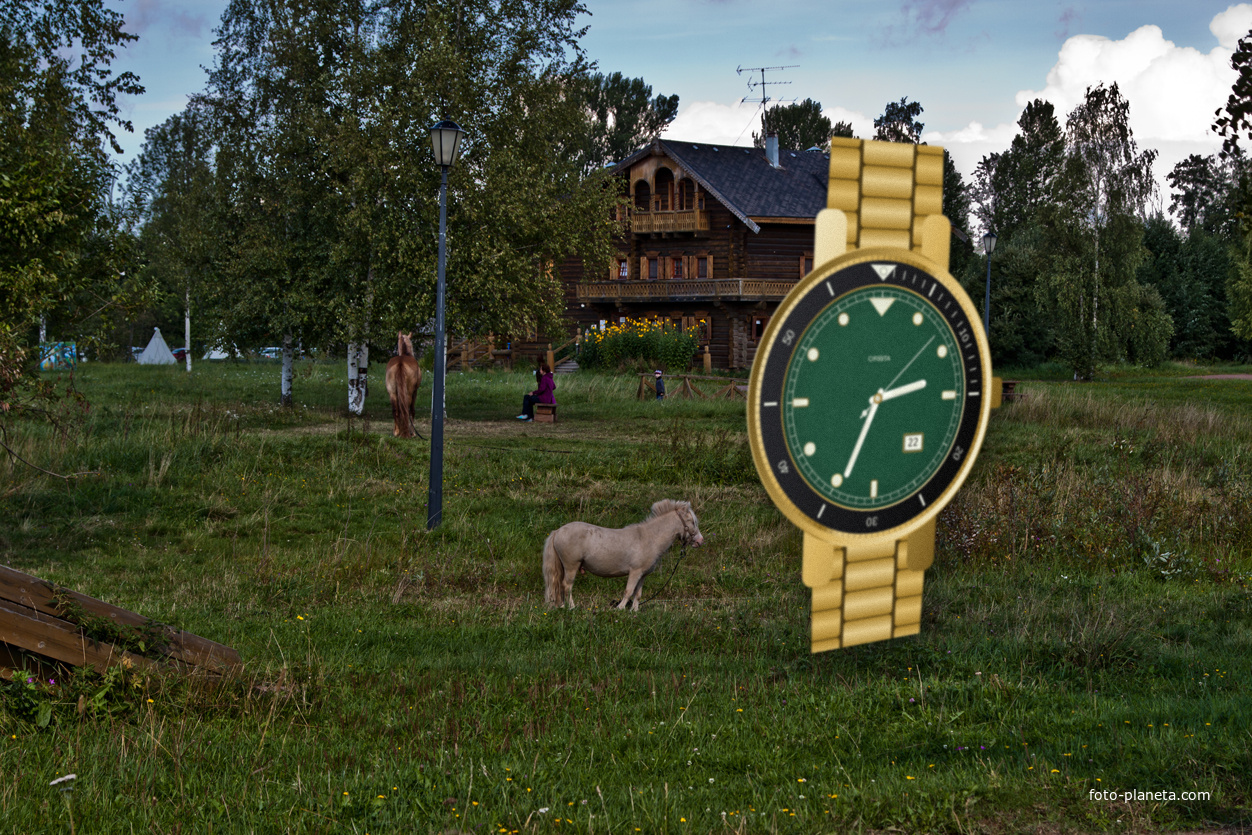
h=2 m=34 s=8
